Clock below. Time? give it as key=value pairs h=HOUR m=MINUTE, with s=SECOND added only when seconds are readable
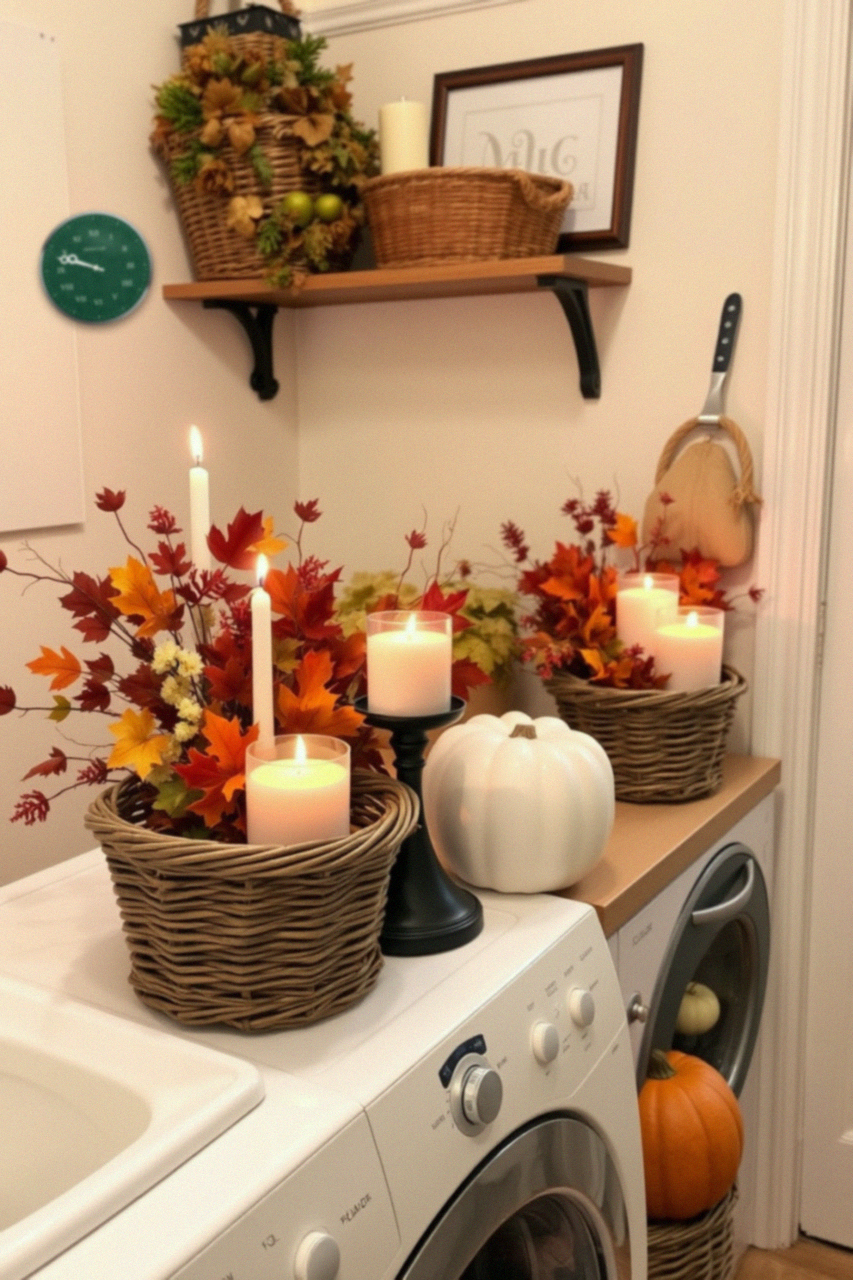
h=9 m=48
